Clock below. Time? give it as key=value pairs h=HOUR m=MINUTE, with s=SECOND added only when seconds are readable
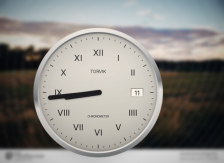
h=8 m=44
